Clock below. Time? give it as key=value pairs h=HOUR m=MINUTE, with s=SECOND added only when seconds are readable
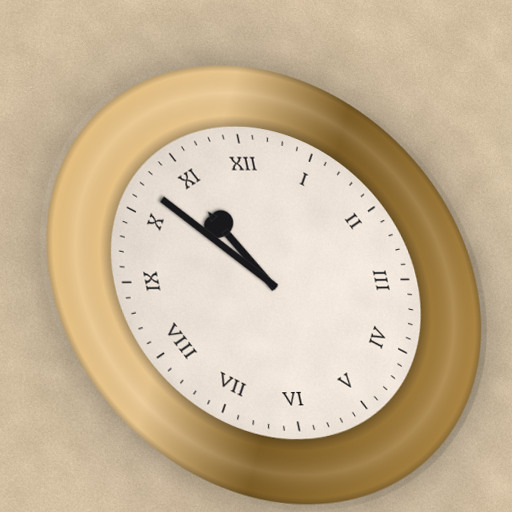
h=10 m=52
